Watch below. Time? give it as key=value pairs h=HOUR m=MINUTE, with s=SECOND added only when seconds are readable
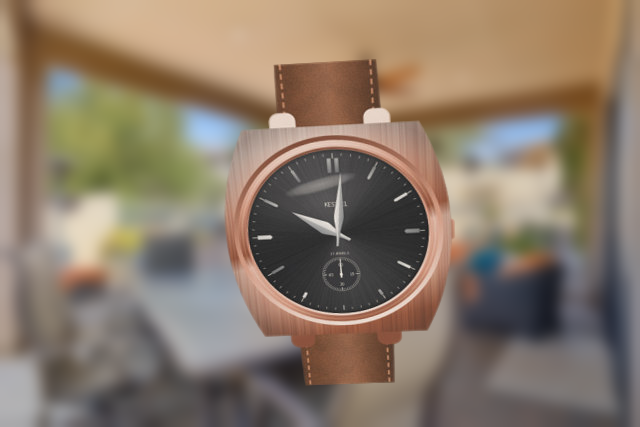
h=10 m=1
